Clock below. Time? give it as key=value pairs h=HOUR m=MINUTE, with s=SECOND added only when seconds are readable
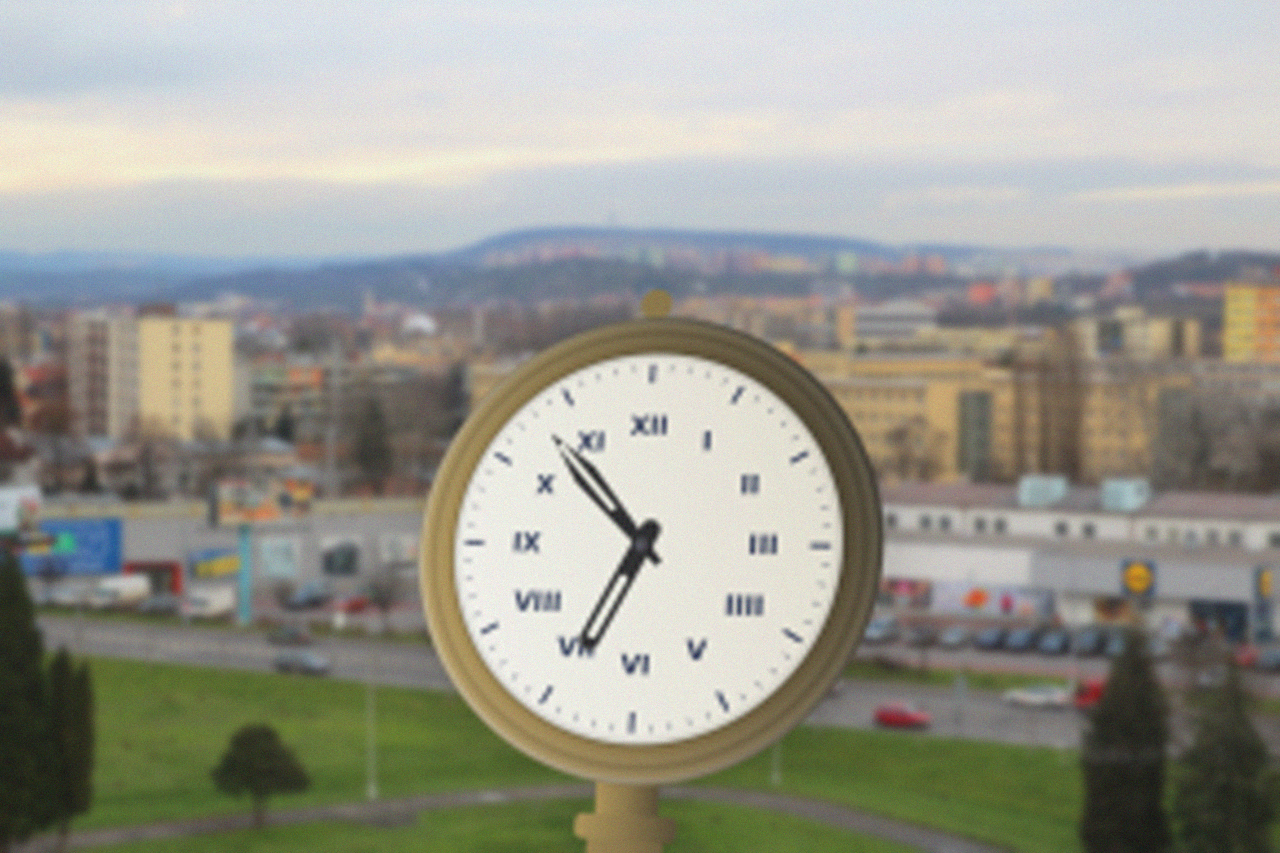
h=6 m=53
